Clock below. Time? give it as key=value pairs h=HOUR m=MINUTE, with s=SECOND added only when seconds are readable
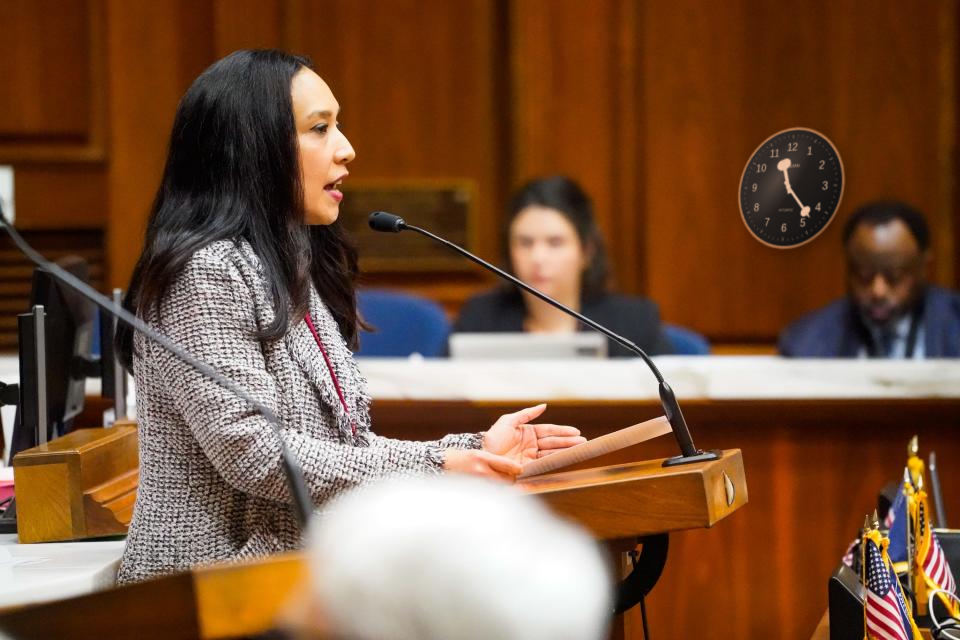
h=11 m=23
